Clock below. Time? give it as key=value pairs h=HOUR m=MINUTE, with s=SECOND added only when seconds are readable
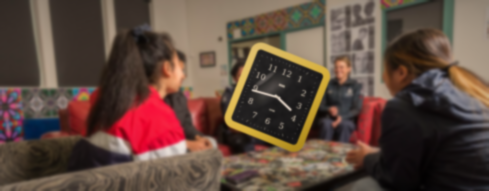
h=3 m=44
